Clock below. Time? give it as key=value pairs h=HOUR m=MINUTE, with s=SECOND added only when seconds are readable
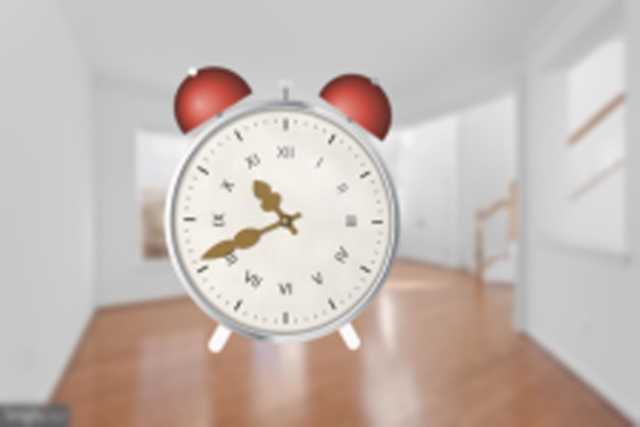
h=10 m=41
